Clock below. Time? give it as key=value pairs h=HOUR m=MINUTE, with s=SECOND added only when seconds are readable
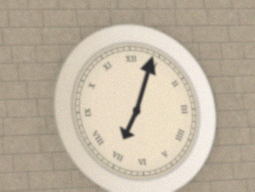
h=7 m=4
